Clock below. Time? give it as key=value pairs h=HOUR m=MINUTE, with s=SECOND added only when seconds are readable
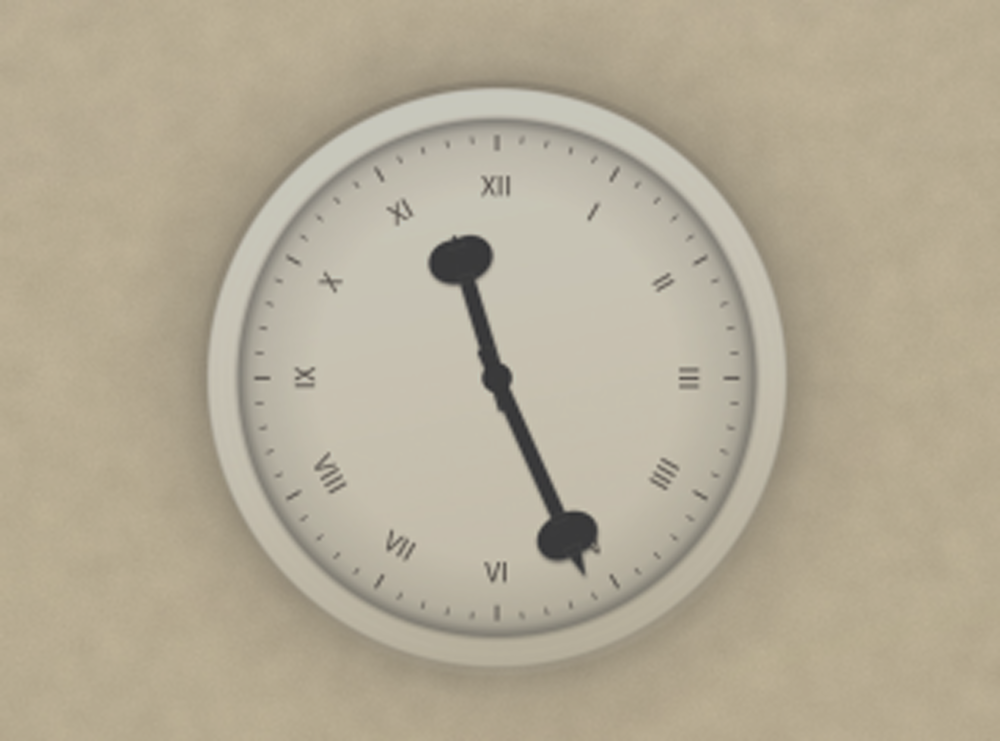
h=11 m=26
